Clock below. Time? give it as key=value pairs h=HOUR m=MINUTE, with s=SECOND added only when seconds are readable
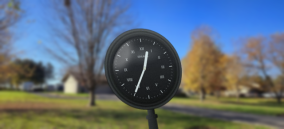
h=12 m=35
